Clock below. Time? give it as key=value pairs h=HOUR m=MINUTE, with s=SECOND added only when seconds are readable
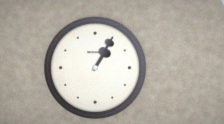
h=1 m=5
